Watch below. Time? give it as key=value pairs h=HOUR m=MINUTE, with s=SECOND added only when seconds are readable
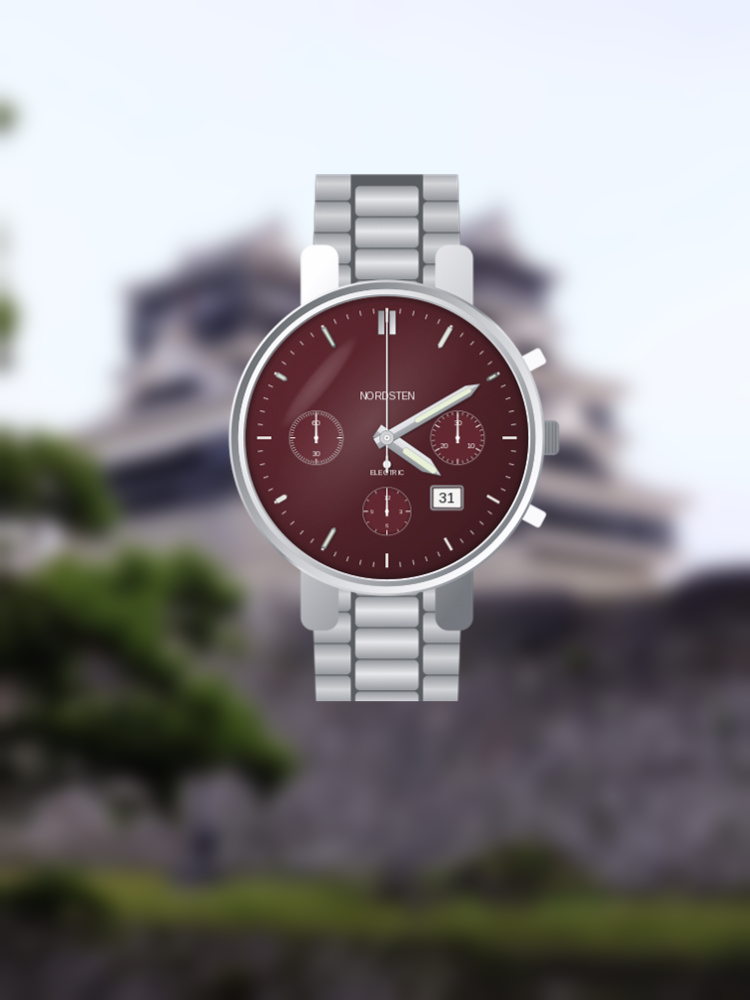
h=4 m=10
